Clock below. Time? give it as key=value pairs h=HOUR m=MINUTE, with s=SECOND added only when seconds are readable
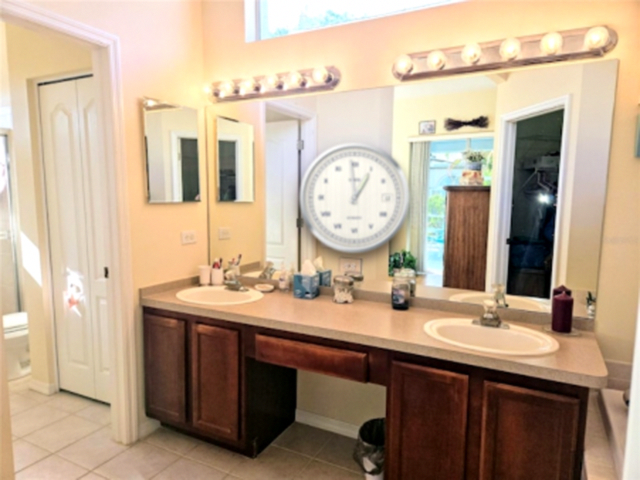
h=12 m=59
